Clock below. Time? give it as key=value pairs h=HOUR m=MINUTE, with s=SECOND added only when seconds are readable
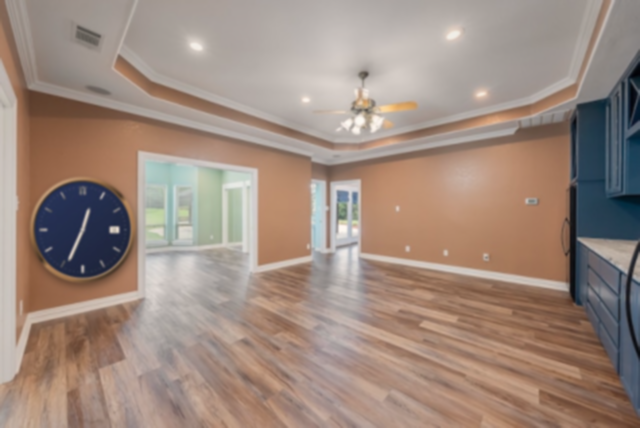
h=12 m=34
